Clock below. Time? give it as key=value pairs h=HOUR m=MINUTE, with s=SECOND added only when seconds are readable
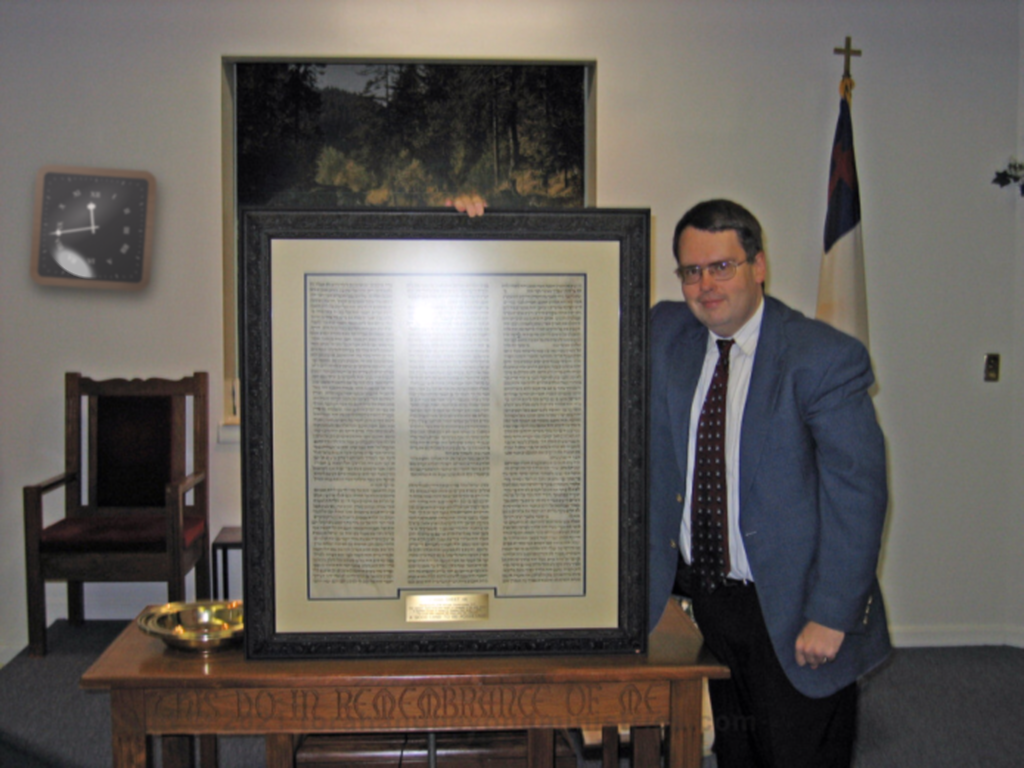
h=11 m=43
